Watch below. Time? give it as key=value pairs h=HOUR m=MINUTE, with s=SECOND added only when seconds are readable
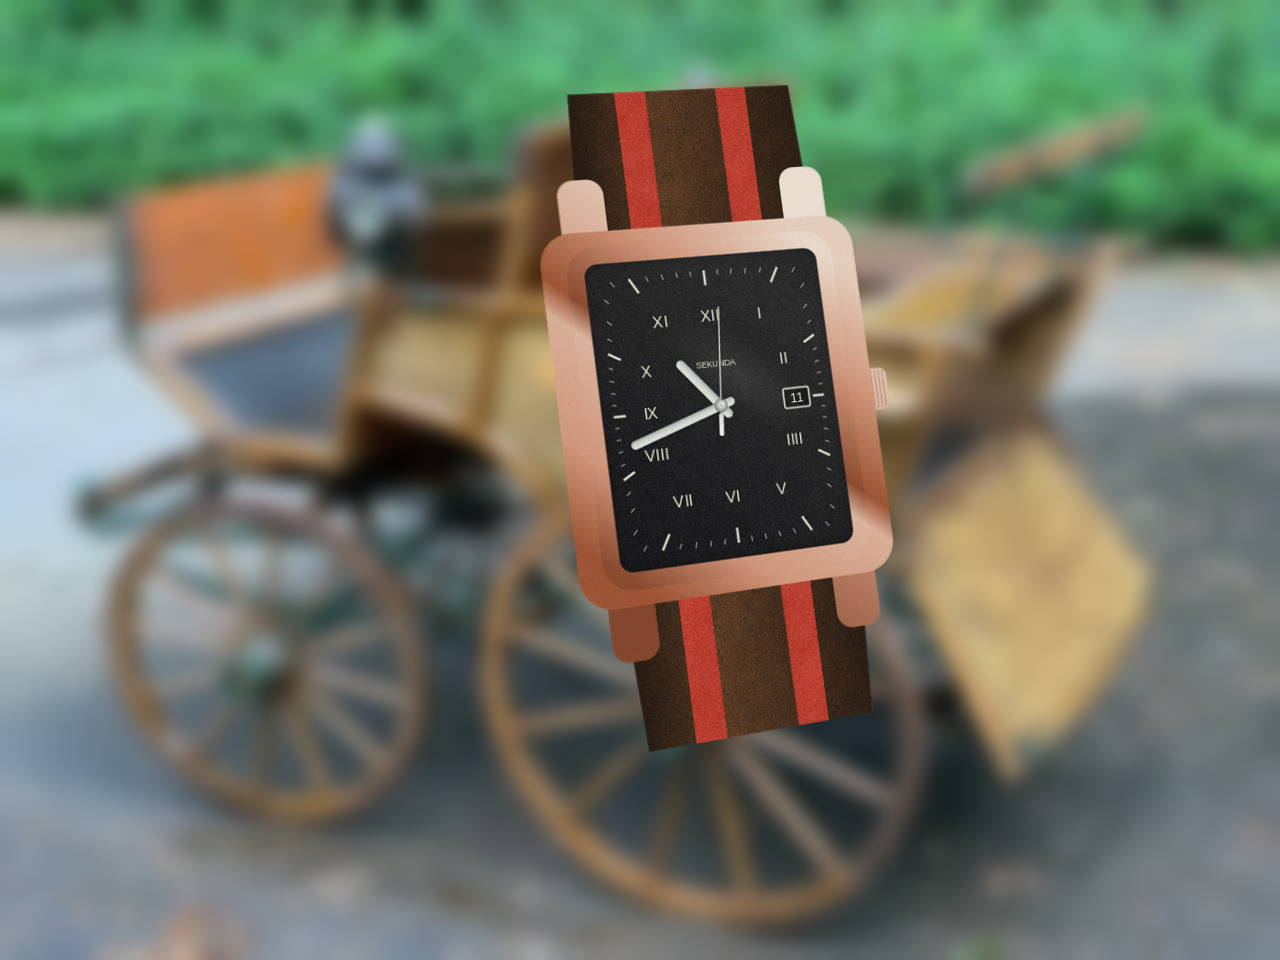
h=10 m=42 s=1
